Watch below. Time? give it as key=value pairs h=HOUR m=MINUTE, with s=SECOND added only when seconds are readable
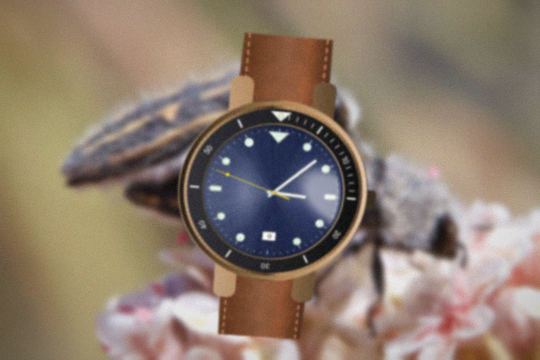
h=3 m=7 s=48
